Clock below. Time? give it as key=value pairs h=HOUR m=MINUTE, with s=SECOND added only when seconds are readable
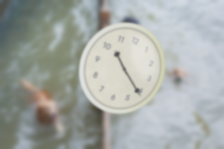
h=10 m=21
